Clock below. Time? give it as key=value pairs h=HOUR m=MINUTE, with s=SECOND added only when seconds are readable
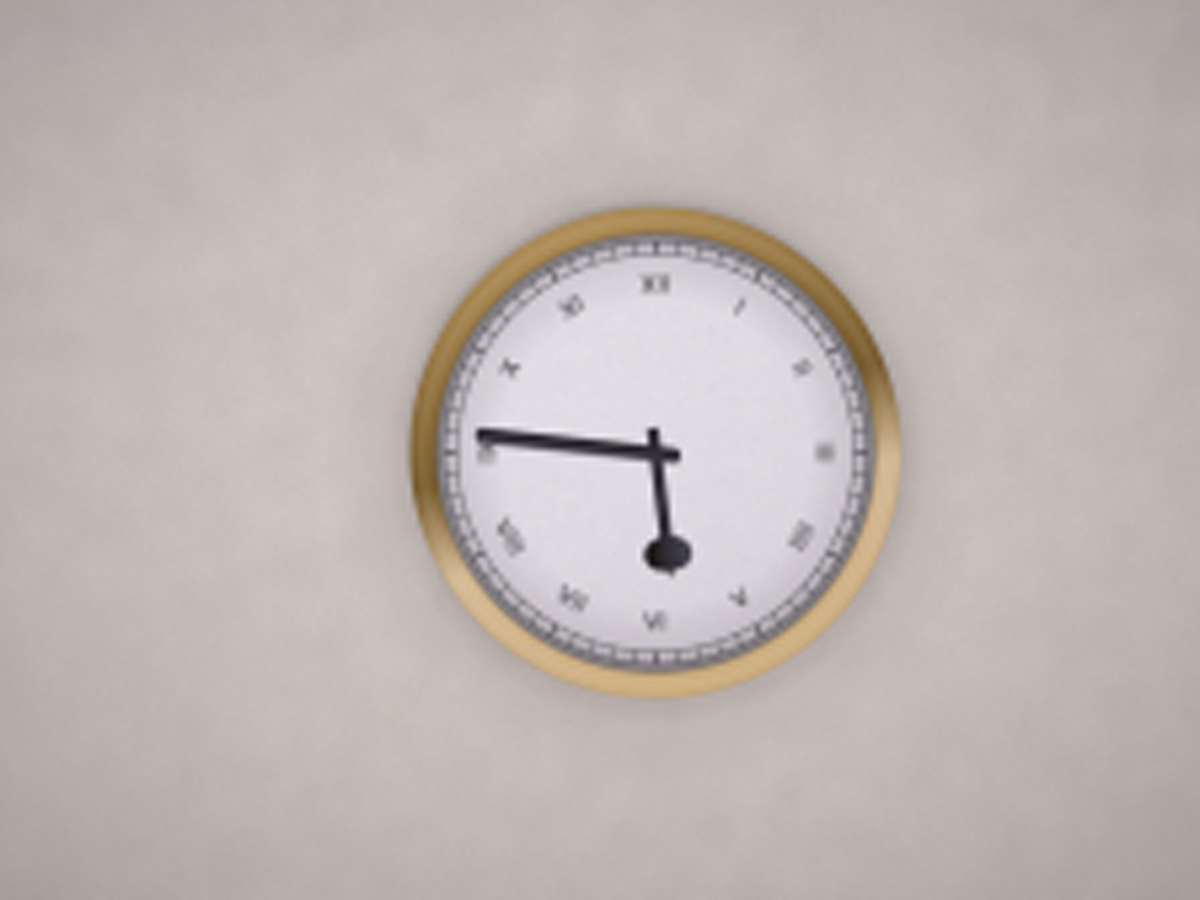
h=5 m=46
